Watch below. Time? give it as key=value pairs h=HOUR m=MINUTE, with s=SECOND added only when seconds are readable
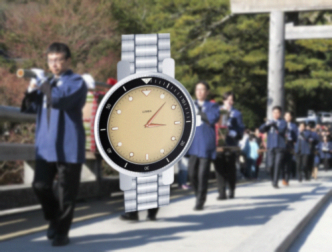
h=3 m=7
